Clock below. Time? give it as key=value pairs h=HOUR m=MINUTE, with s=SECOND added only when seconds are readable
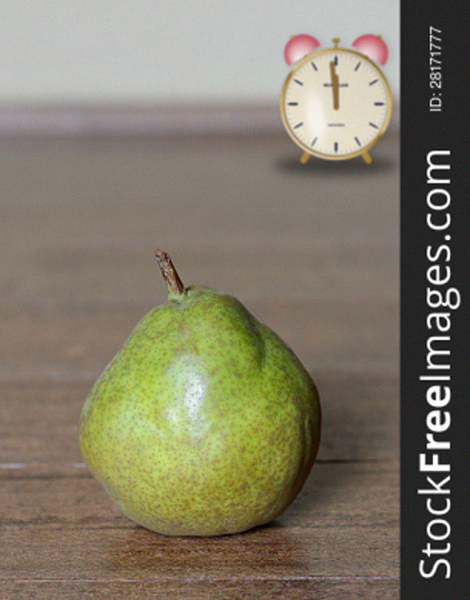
h=11 m=59
